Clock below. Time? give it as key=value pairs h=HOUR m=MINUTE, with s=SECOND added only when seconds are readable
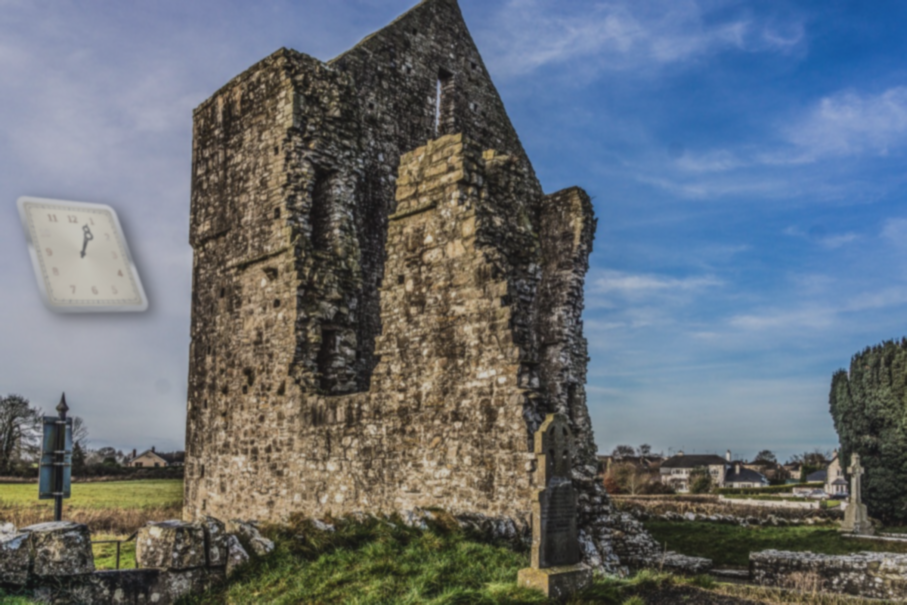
h=1 m=4
